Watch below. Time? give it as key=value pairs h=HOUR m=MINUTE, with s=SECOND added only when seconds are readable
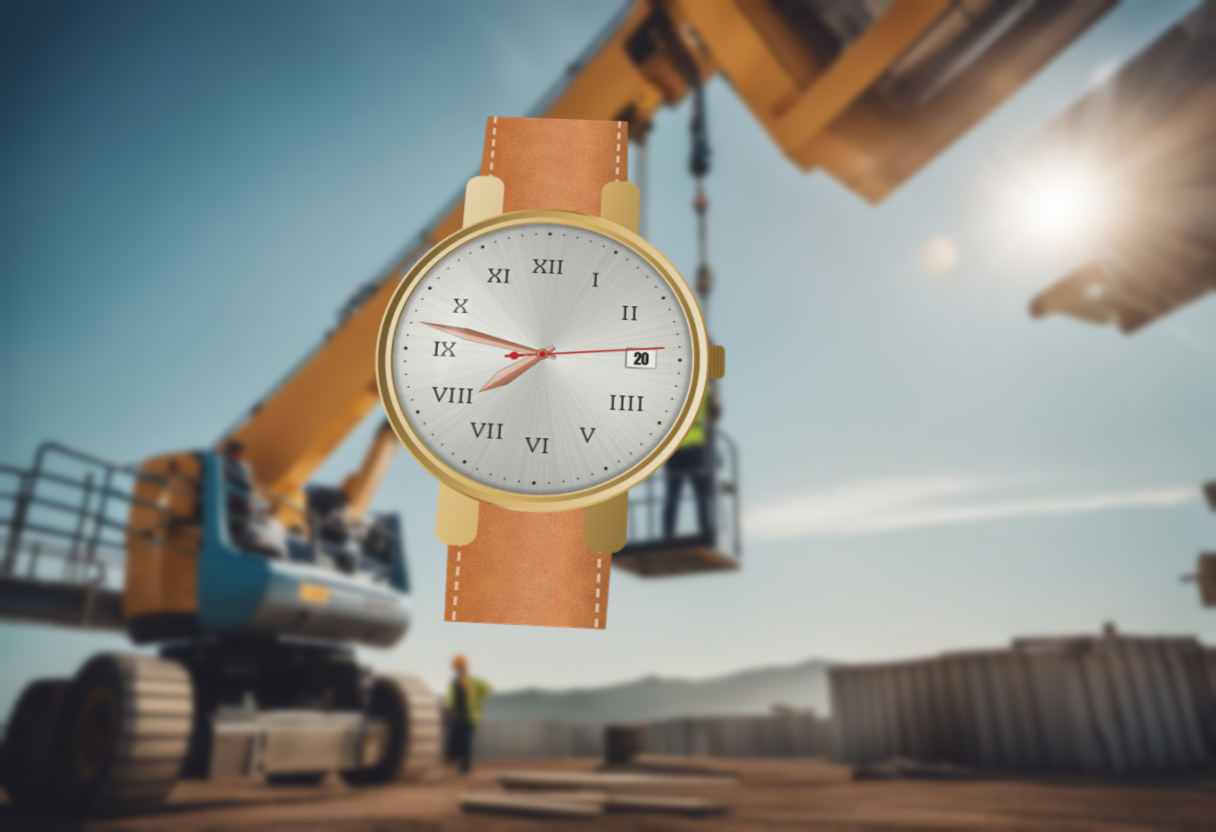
h=7 m=47 s=14
